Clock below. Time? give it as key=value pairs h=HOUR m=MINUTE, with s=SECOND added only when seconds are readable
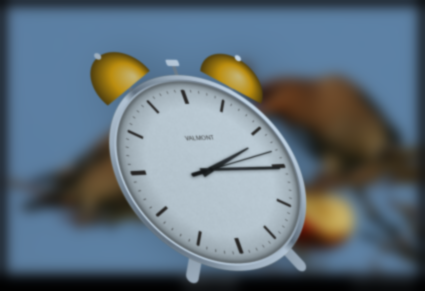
h=2 m=15 s=13
